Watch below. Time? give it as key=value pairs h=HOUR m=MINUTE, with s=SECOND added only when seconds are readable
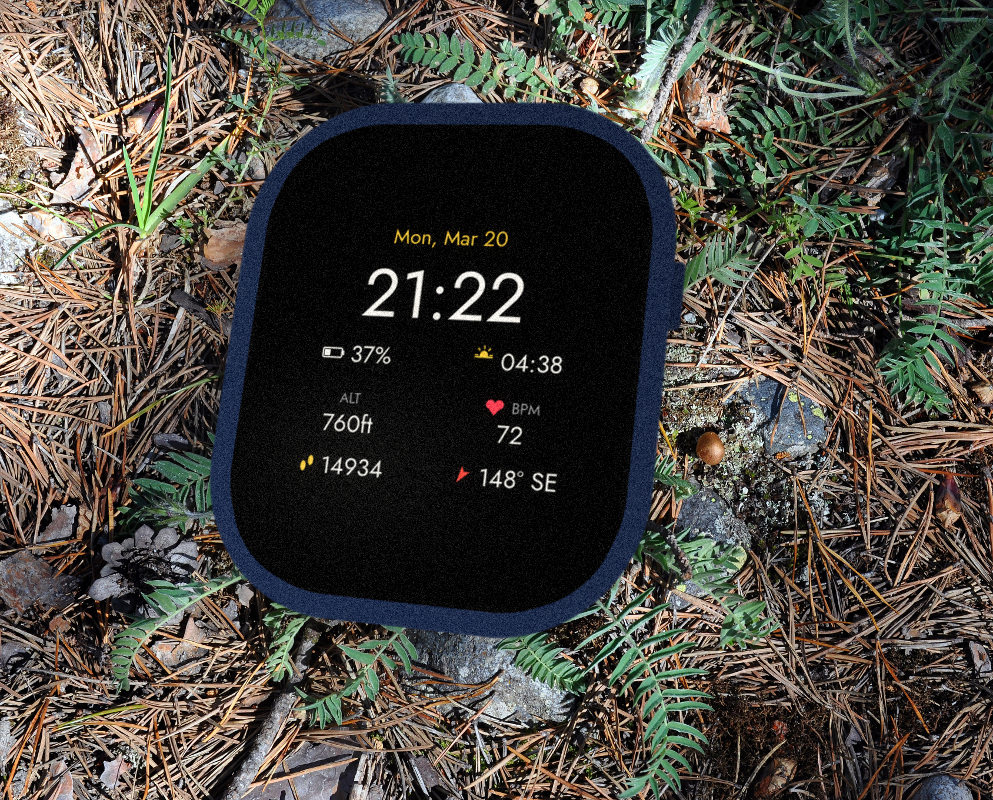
h=21 m=22
